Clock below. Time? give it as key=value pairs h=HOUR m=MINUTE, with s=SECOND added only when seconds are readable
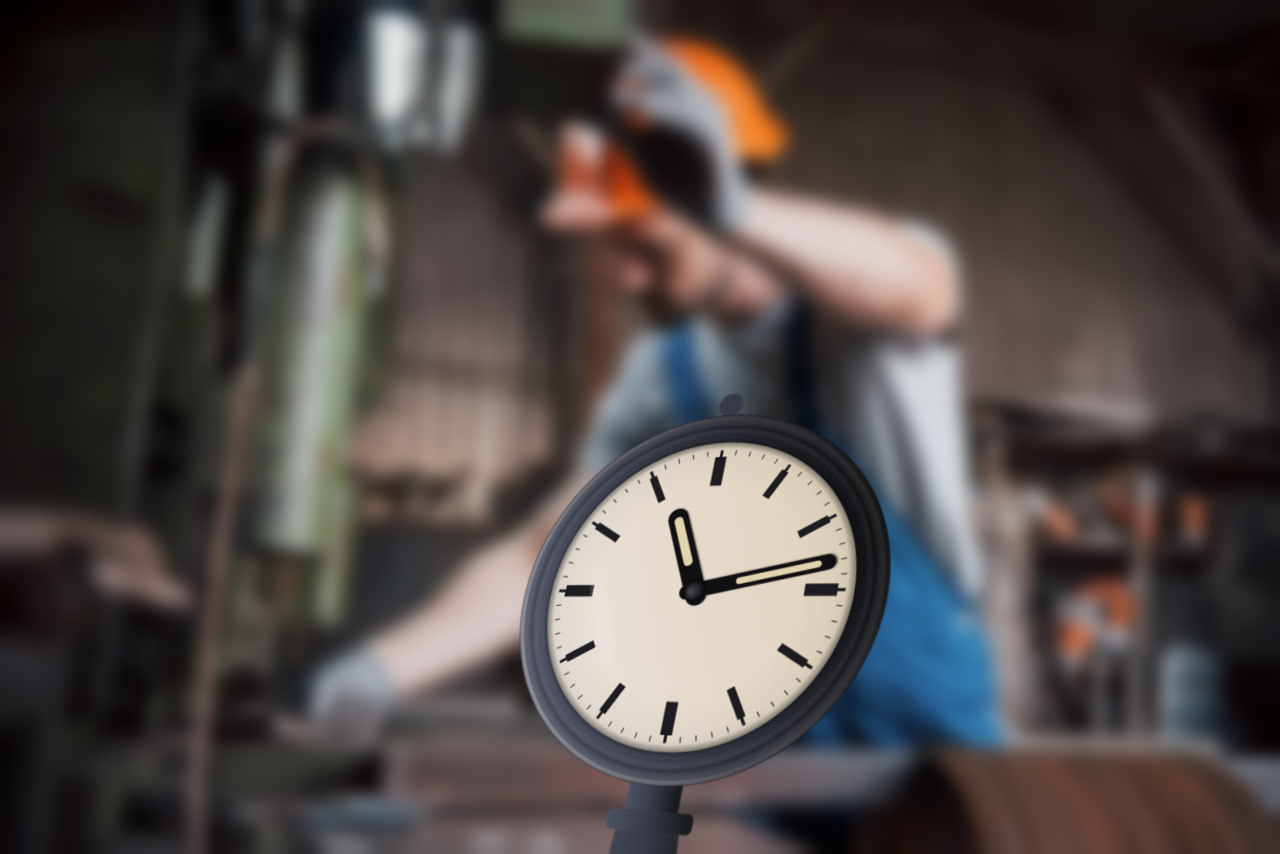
h=11 m=13
